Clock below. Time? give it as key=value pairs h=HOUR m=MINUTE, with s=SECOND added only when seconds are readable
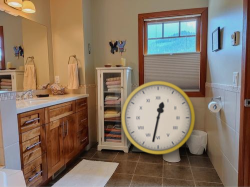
h=12 m=32
